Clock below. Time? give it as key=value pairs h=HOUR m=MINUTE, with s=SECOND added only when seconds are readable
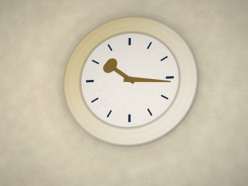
h=10 m=16
